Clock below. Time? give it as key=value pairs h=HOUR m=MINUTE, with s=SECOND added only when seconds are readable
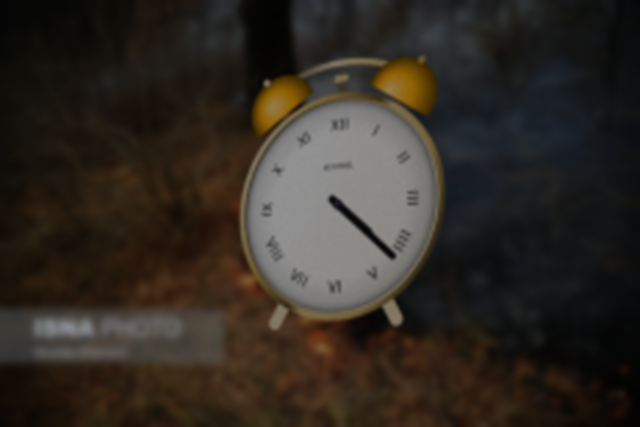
h=4 m=22
